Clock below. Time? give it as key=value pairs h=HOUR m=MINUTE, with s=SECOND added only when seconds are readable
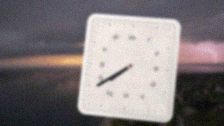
h=7 m=39
